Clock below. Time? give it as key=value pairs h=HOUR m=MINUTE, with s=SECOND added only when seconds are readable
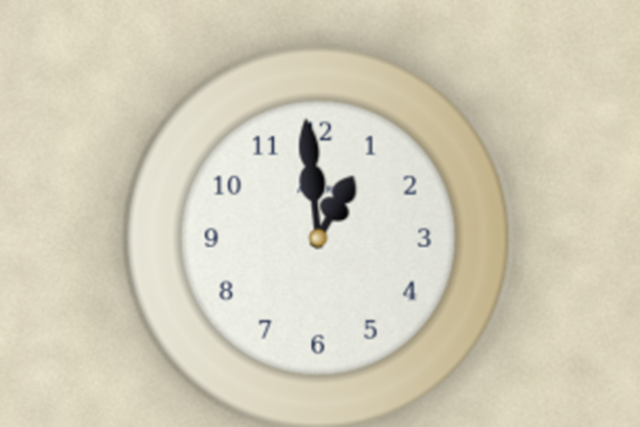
h=12 m=59
